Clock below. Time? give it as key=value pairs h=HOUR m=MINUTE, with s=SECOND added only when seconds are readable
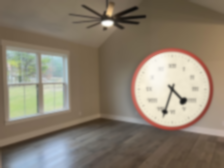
h=4 m=33
